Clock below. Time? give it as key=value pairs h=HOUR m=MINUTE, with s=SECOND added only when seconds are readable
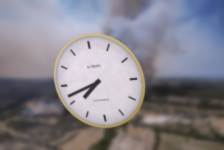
h=7 m=42
